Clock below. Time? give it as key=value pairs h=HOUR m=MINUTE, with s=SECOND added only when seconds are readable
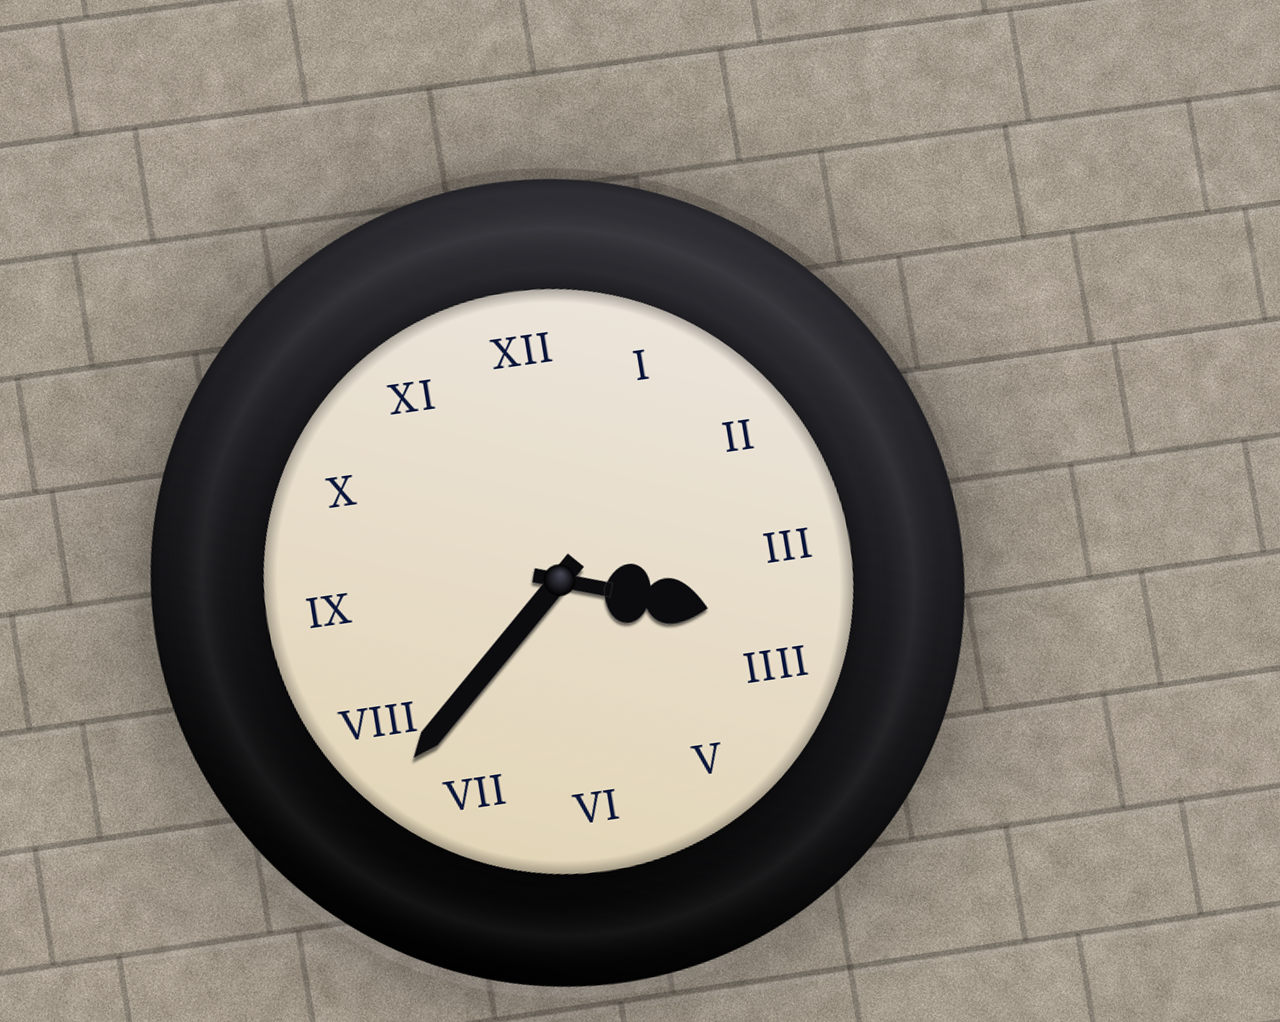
h=3 m=38
